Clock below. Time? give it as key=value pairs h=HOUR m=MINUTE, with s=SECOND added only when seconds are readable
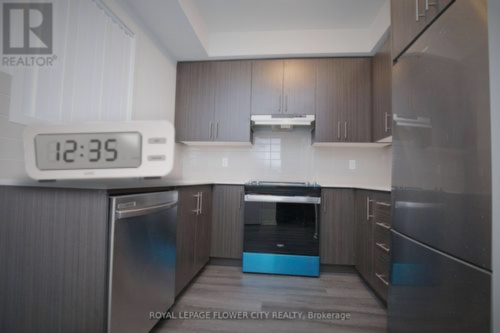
h=12 m=35
